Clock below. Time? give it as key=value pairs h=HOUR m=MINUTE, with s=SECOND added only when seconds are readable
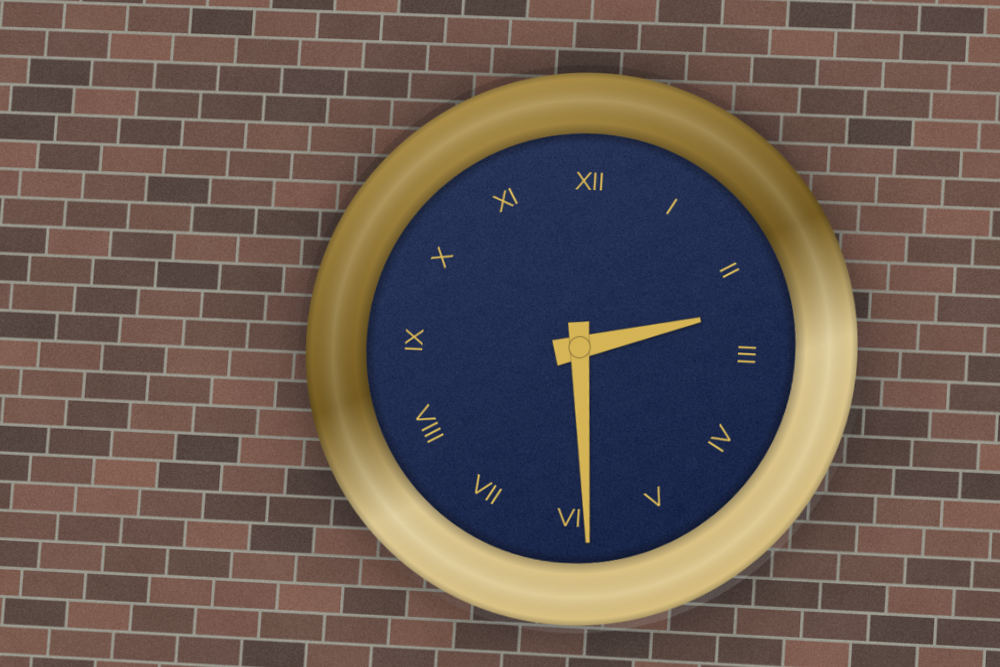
h=2 m=29
